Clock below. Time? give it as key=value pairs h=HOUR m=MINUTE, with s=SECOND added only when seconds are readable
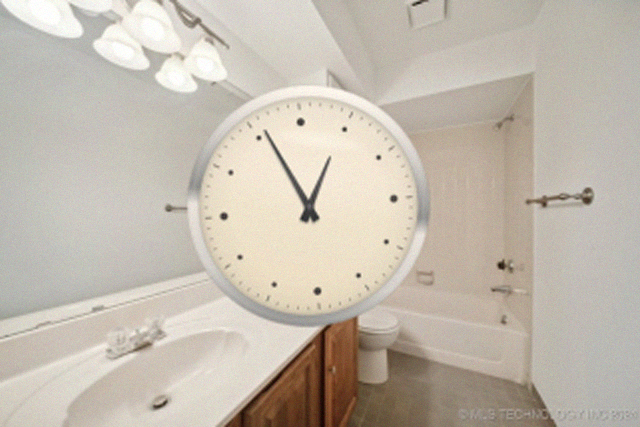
h=12 m=56
